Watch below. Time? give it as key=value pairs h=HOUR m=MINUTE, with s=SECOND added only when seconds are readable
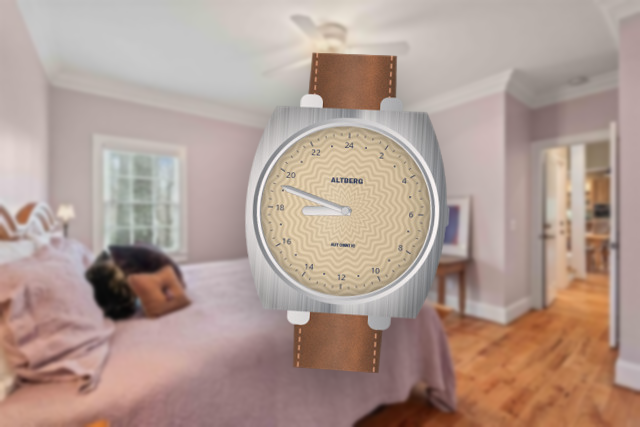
h=17 m=48
